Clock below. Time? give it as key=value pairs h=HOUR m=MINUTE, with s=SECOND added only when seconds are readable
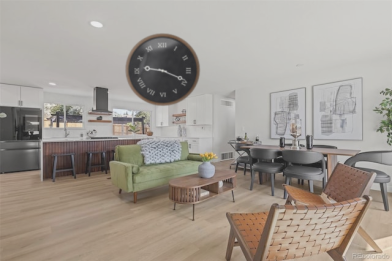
h=9 m=19
